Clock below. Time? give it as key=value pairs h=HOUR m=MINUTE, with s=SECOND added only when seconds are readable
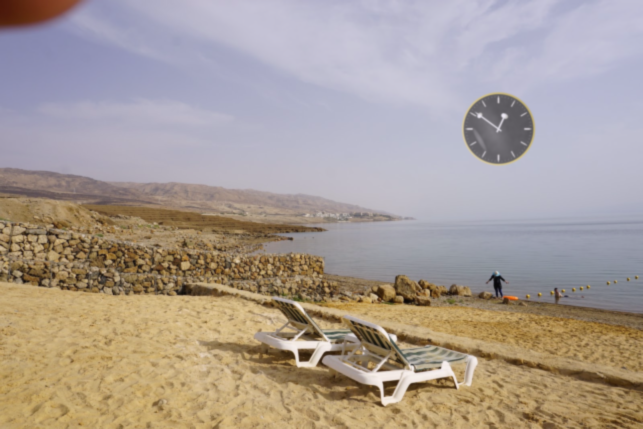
h=12 m=51
